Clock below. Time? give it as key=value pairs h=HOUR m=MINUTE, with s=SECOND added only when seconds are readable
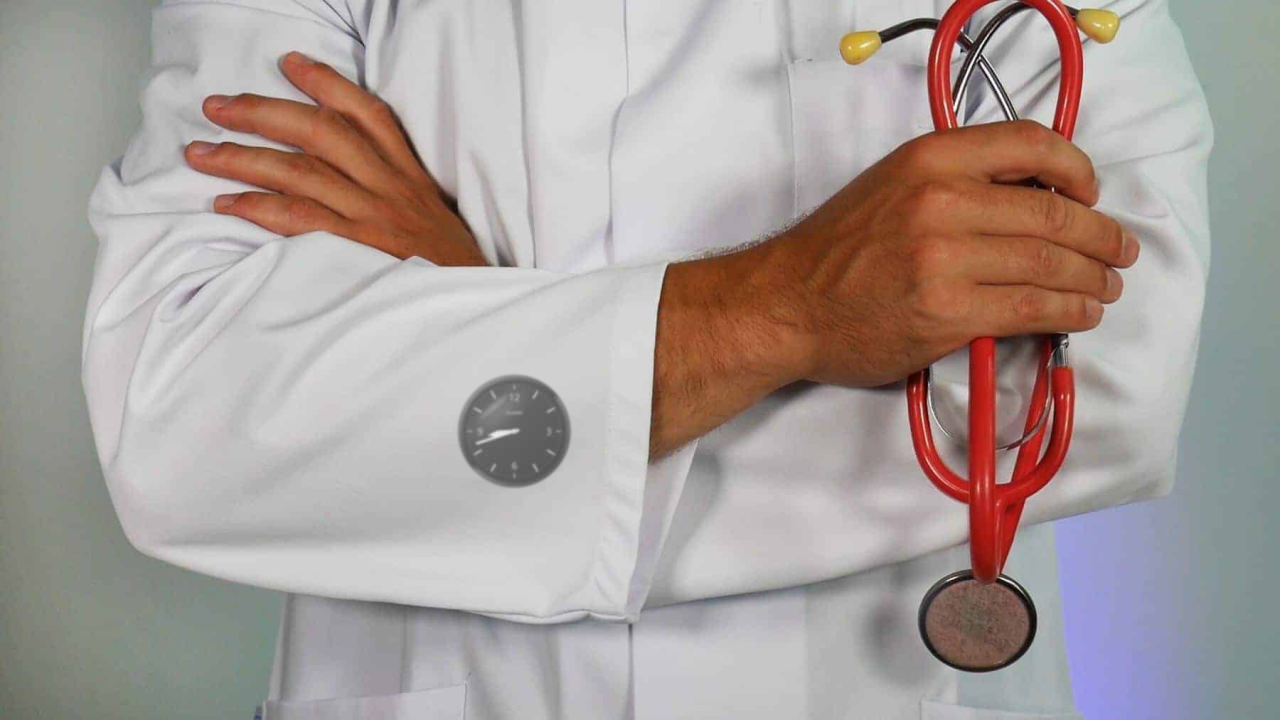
h=8 m=42
